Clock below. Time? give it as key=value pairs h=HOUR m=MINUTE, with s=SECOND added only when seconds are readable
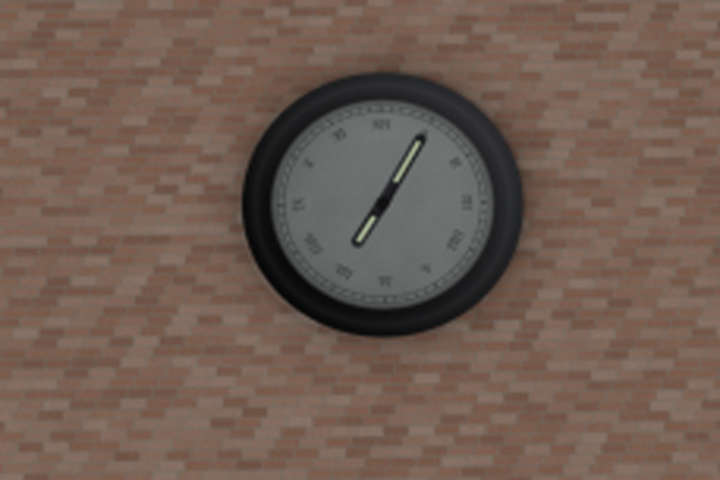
h=7 m=5
